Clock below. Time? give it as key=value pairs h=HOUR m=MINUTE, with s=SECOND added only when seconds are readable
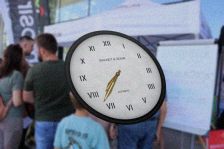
h=7 m=37
